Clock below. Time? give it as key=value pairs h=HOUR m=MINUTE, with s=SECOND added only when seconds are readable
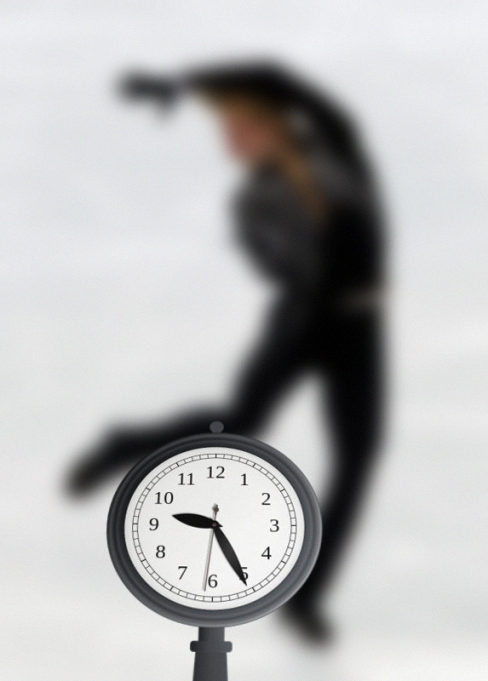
h=9 m=25 s=31
